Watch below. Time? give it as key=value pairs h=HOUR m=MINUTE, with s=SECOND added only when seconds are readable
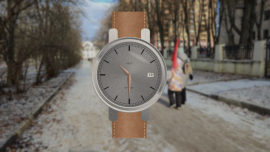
h=10 m=30
